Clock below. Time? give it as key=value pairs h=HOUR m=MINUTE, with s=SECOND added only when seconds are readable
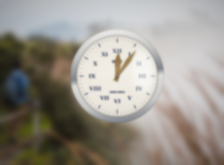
h=12 m=6
